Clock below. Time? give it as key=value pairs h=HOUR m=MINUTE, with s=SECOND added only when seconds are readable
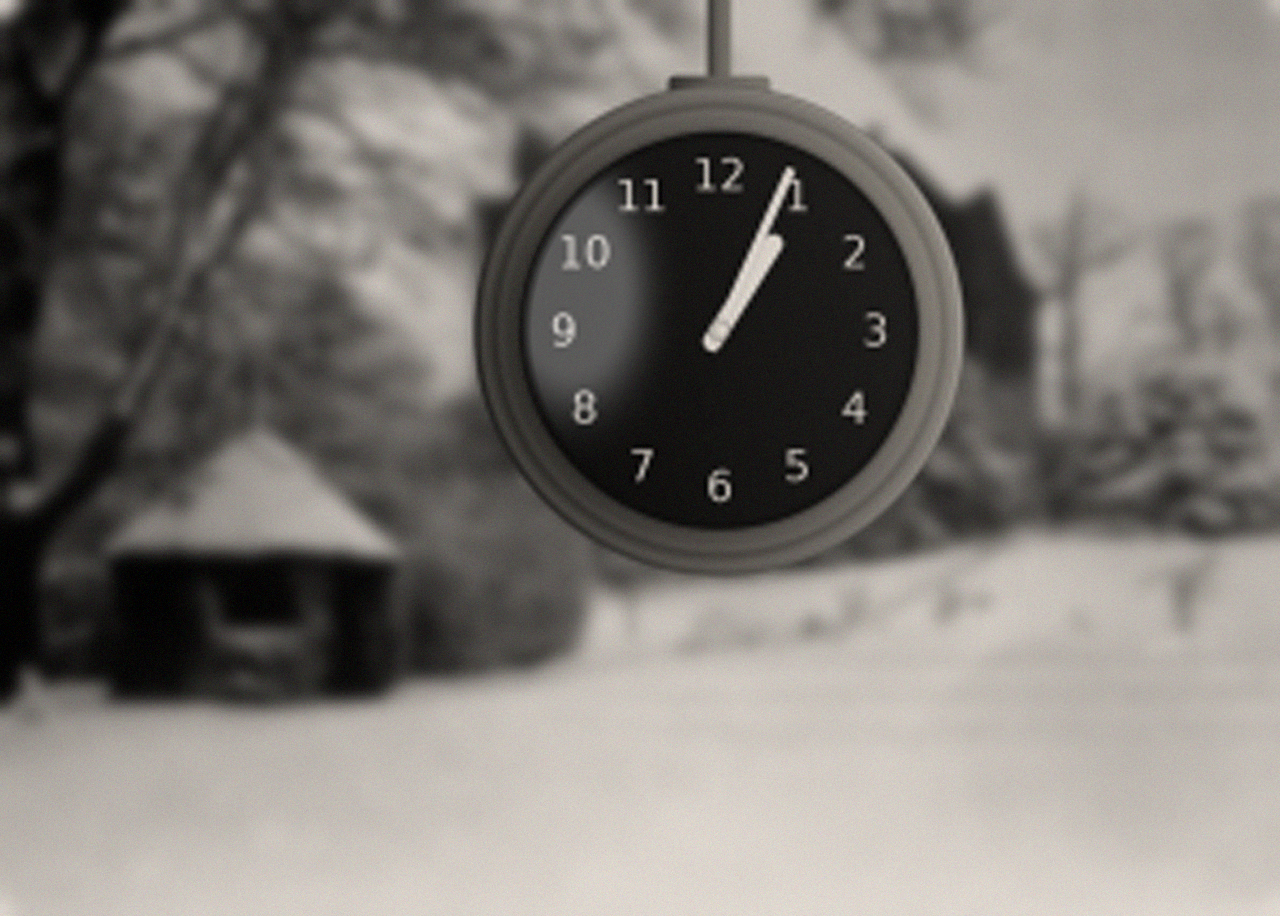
h=1 m=4
